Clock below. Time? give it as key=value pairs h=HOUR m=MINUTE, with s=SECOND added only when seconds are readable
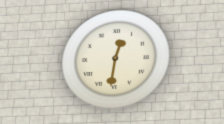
h=12 m=31
